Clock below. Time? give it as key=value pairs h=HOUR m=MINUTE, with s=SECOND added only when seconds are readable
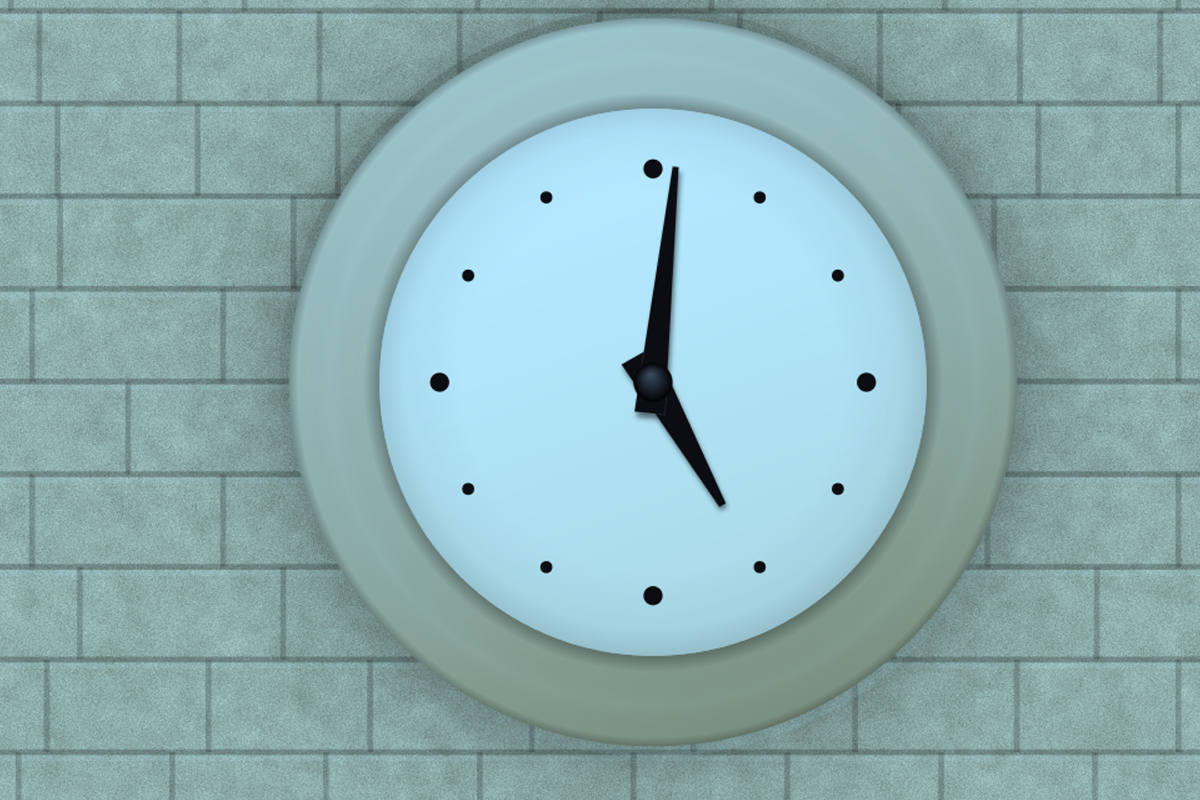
h=5 m=1
